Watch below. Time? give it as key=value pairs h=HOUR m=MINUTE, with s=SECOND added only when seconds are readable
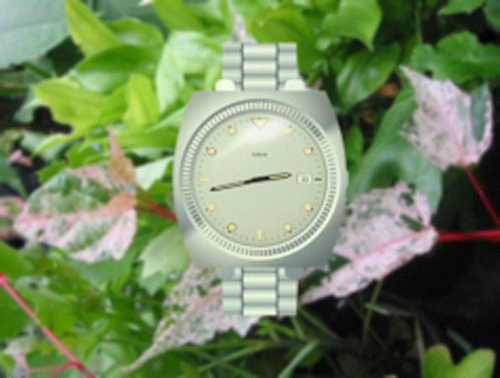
h=2 m=43
